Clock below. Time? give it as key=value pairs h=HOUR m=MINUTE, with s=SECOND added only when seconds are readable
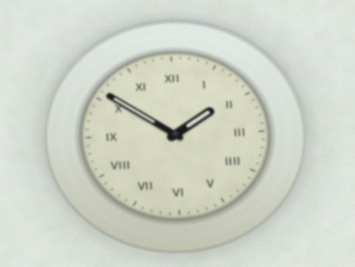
h=1 m=51
